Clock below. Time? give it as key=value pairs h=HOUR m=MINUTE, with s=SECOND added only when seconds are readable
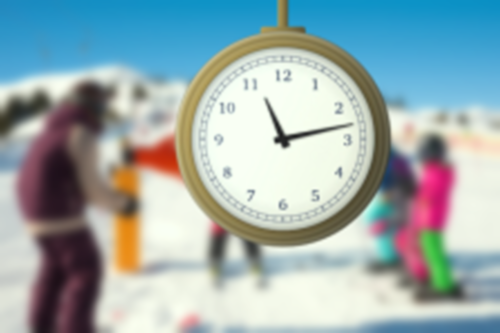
h=11 m=13
